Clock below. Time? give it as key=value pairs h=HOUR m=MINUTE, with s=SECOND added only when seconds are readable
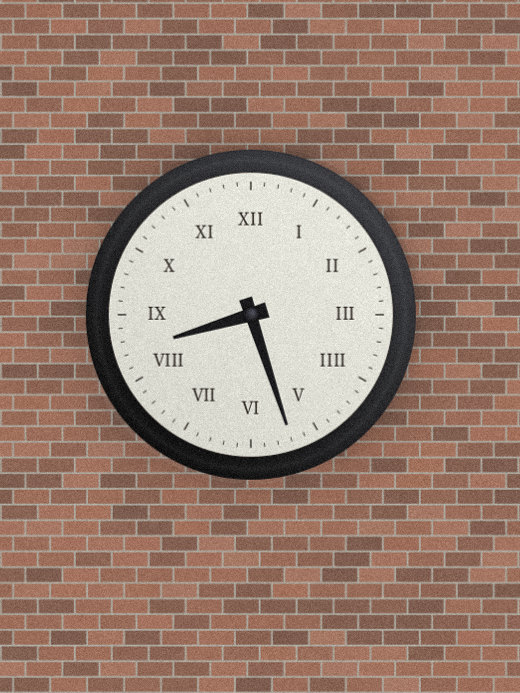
h=8 m=27
